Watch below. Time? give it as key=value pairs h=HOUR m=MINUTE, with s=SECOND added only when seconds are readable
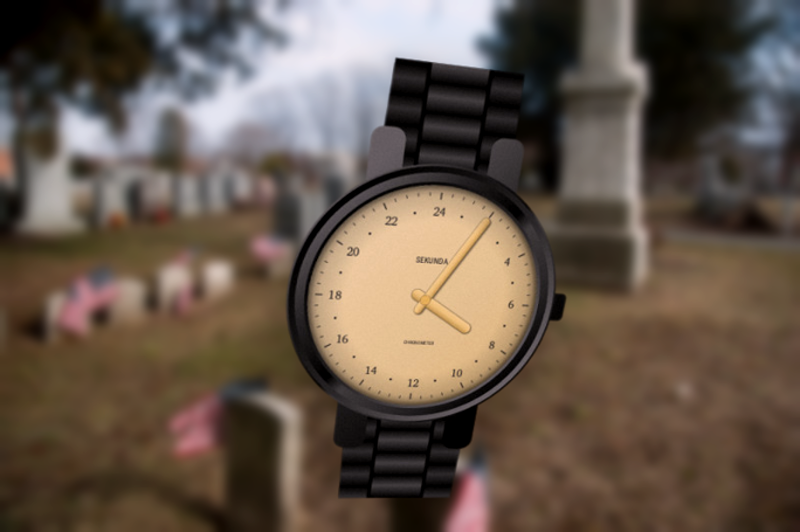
h=8 m=5
